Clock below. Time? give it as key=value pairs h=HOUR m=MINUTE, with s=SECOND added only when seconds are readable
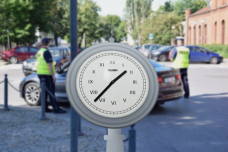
h=1 m=37
